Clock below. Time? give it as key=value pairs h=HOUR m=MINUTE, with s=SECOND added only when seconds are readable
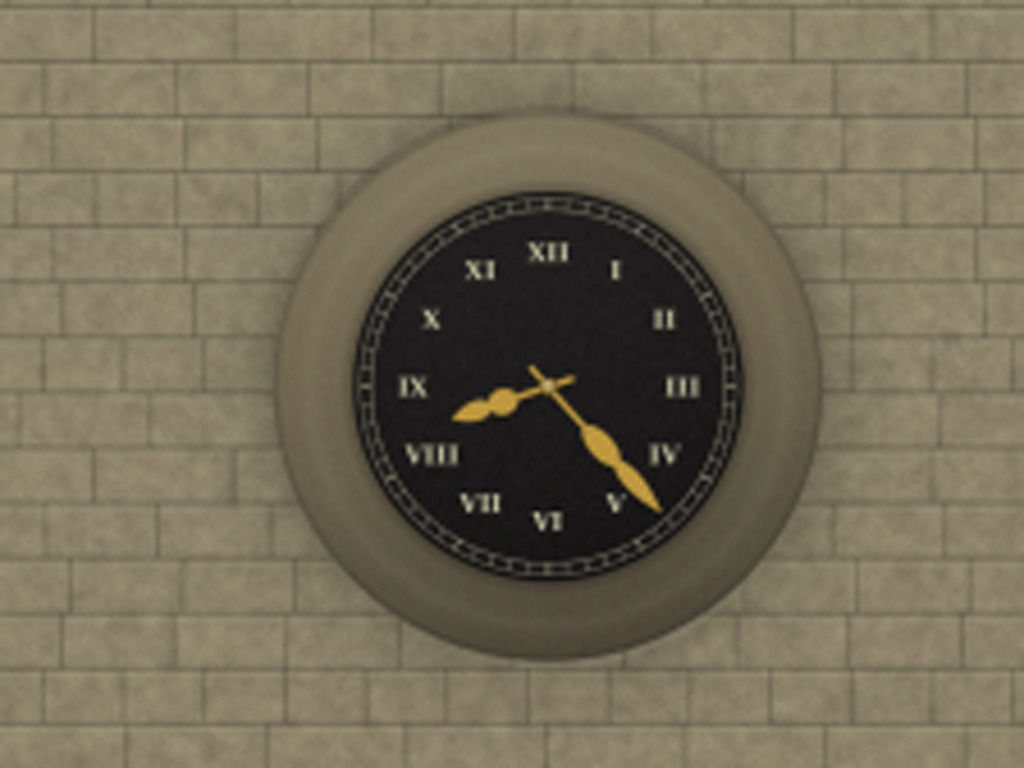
h=8 m=23
